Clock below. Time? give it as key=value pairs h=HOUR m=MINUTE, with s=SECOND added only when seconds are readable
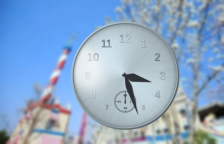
h=3 m=27
